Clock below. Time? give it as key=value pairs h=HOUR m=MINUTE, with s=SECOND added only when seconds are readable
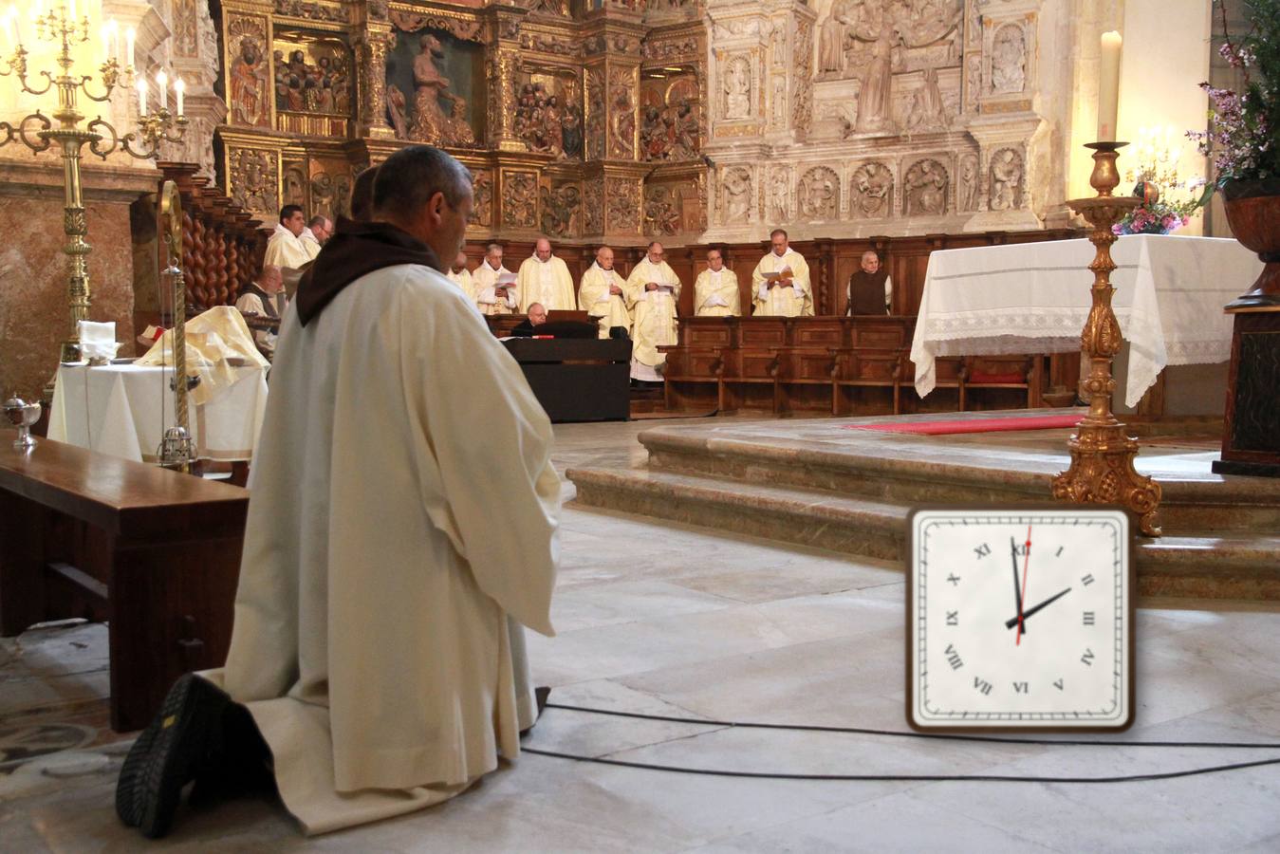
h=1 m=59 s=1
